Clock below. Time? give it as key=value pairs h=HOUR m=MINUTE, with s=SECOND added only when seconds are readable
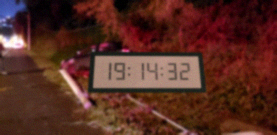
h=19 m=14 s=32
